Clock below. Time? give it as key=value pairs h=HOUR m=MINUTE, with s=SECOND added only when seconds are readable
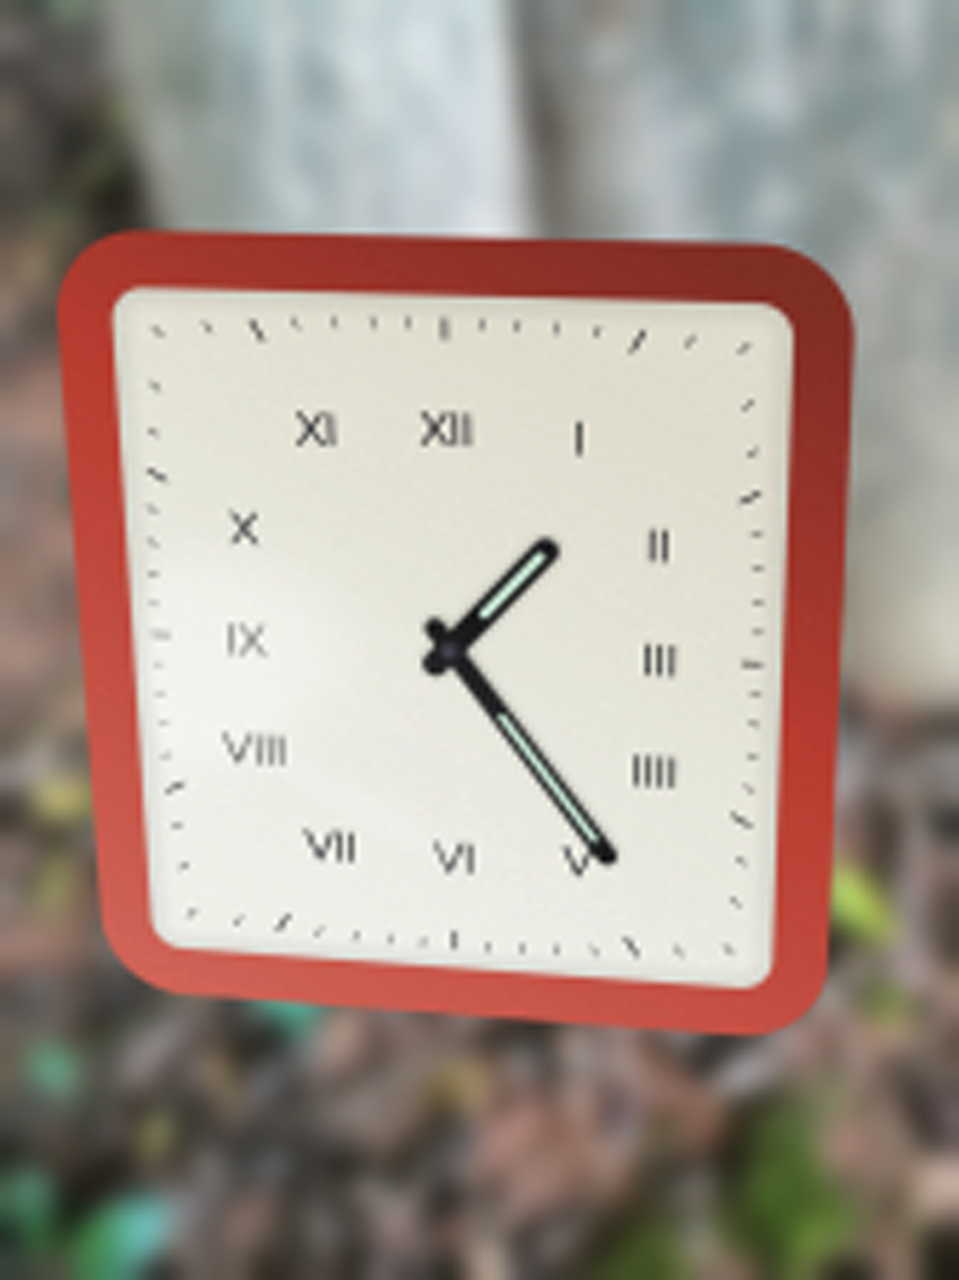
h=1 m=24
